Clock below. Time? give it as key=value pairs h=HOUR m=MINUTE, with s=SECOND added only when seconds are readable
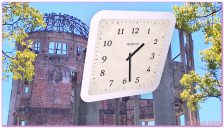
h=1 m=28
